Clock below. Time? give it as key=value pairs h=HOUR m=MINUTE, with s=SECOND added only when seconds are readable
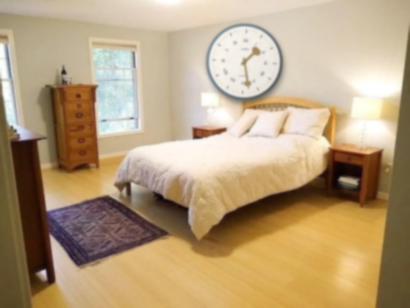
h=1 m=28
